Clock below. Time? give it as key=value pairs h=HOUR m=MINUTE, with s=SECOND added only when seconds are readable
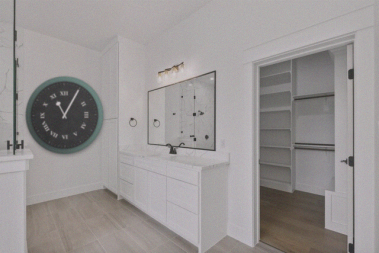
h=11 m=5
